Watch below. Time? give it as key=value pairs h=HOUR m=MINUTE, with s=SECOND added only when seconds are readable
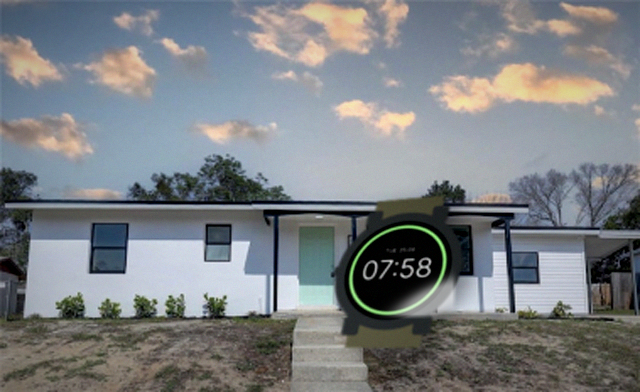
h=7 m=58
